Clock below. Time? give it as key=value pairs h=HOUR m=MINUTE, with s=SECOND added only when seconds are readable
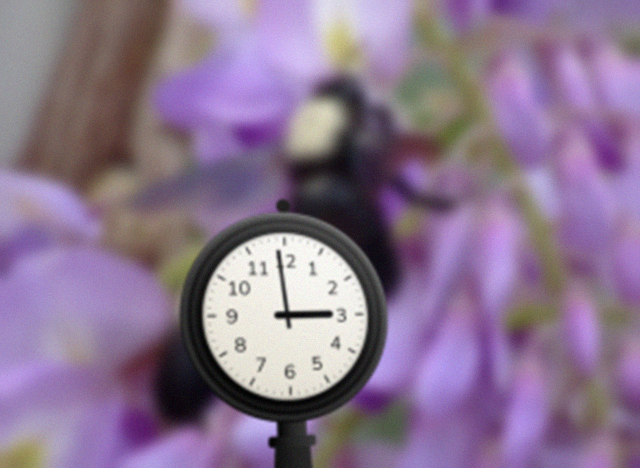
h=2 m=59
